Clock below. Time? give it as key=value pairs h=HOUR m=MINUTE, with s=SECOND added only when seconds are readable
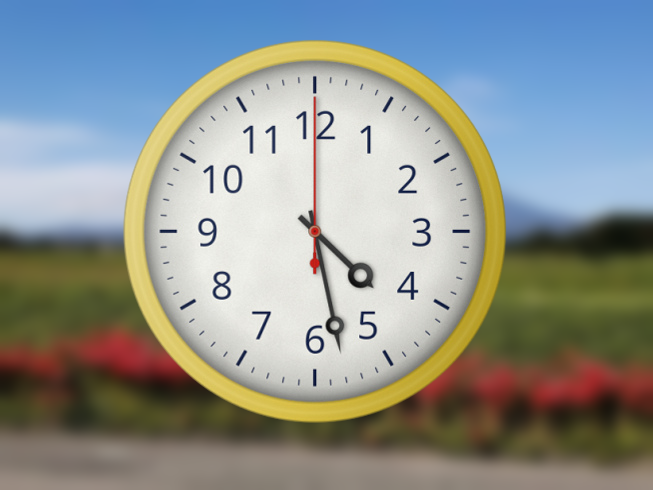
h=4 m=28 s=0
